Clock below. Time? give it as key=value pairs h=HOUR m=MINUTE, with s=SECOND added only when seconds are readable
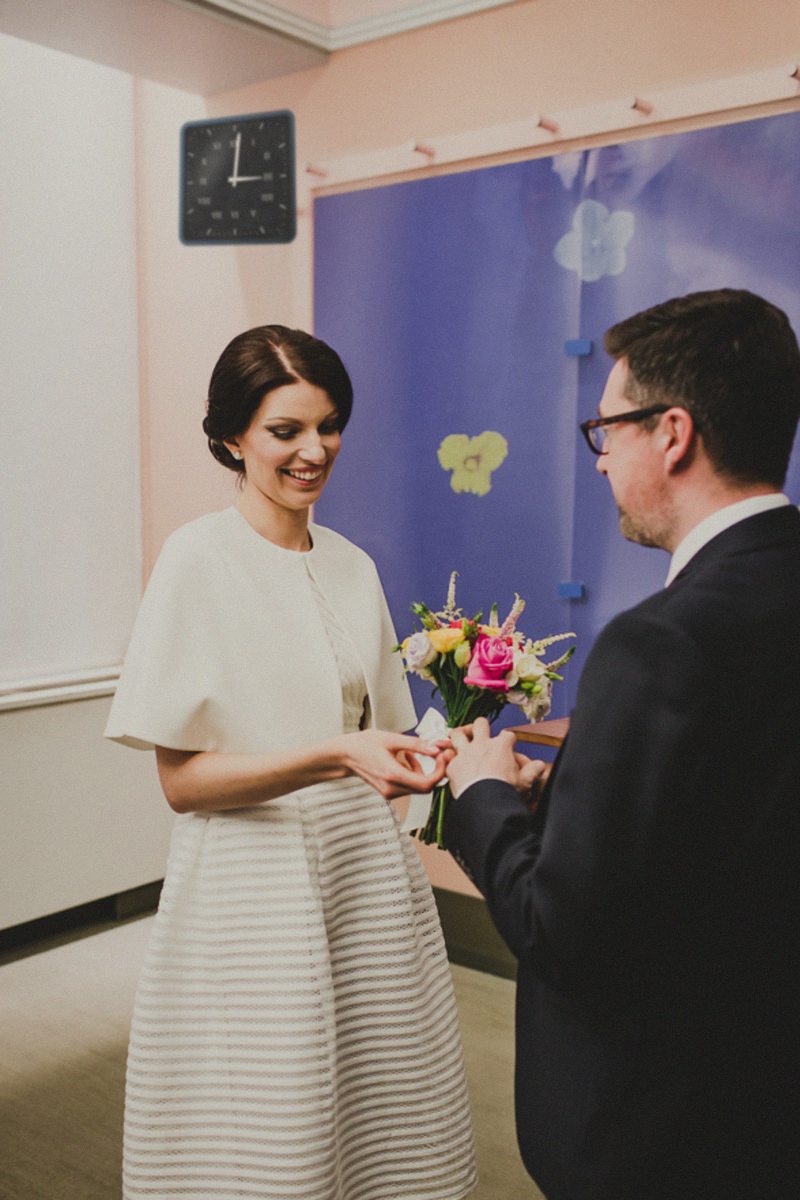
h=3 m=1
